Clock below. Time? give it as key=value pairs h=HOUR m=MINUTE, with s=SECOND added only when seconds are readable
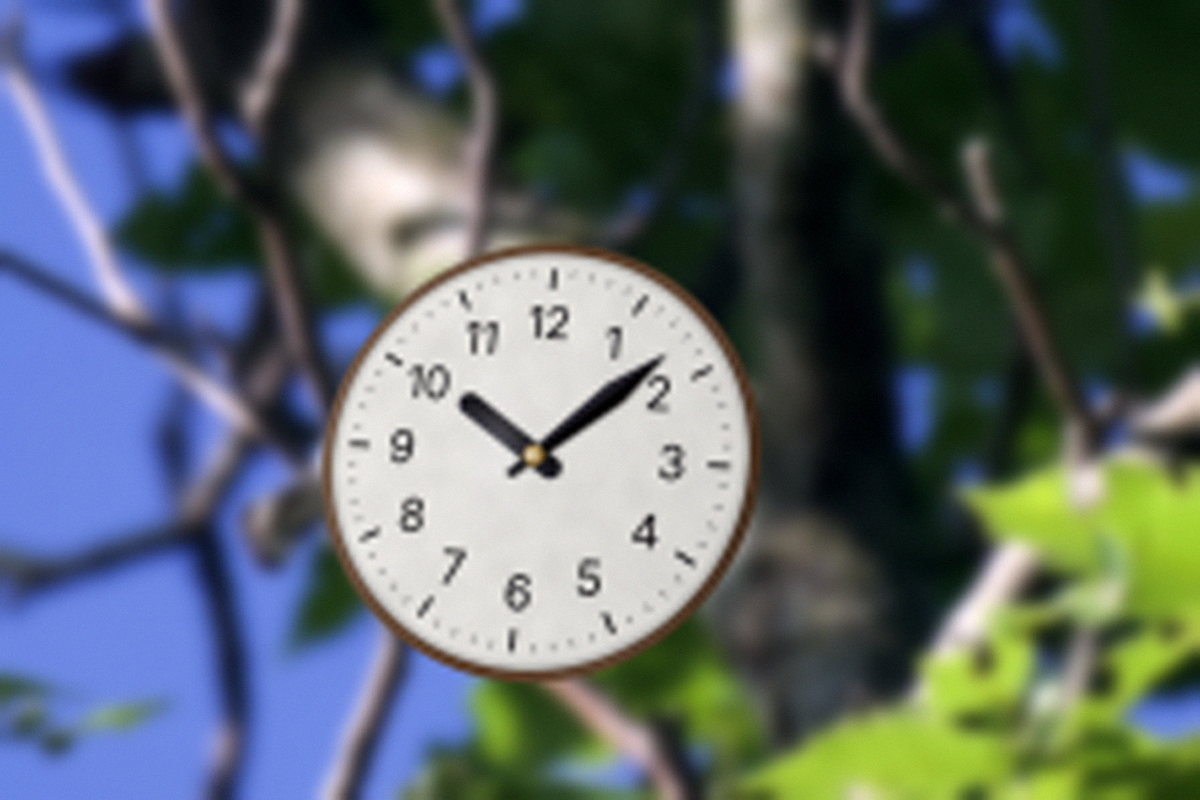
h=10 m=8
